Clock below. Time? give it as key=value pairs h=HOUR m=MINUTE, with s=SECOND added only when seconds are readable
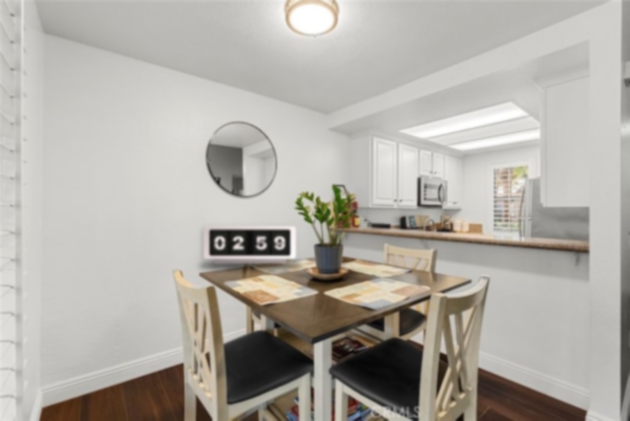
h=2 m=59
